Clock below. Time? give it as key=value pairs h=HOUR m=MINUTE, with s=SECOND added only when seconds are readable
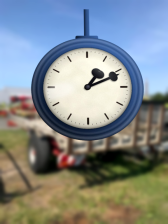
h=1 m=11
